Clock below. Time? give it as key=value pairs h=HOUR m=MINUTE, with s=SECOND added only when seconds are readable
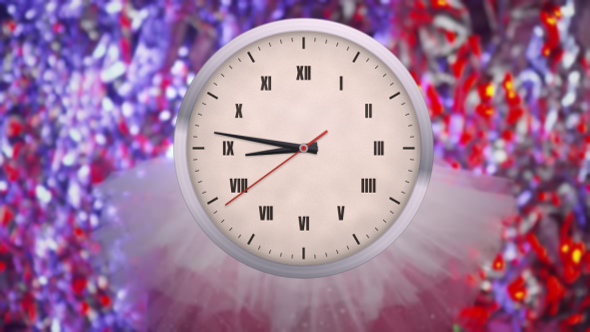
h=8 m=46 s=39
